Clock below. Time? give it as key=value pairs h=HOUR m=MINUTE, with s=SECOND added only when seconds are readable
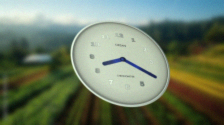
h=8 m=20
